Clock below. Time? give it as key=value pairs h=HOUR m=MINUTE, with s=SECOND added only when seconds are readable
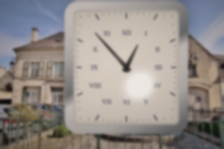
h=12 m=53
